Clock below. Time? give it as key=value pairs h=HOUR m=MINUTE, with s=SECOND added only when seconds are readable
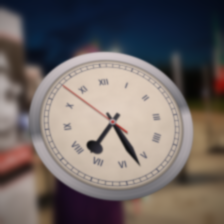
h=7 m=26 s=53
